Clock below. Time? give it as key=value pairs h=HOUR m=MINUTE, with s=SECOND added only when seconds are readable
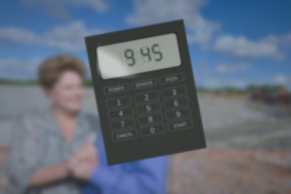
h=9 m=45
